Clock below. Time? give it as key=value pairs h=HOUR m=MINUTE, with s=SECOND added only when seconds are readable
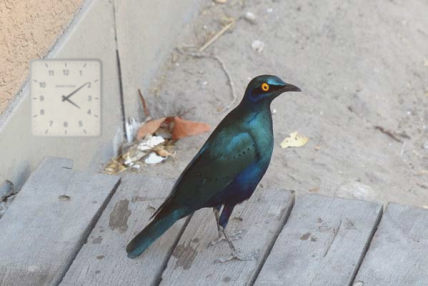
h=4 m=9
